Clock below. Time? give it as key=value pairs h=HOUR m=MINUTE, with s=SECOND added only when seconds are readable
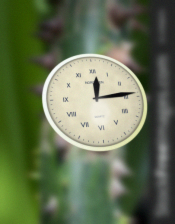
h=12 m=14
